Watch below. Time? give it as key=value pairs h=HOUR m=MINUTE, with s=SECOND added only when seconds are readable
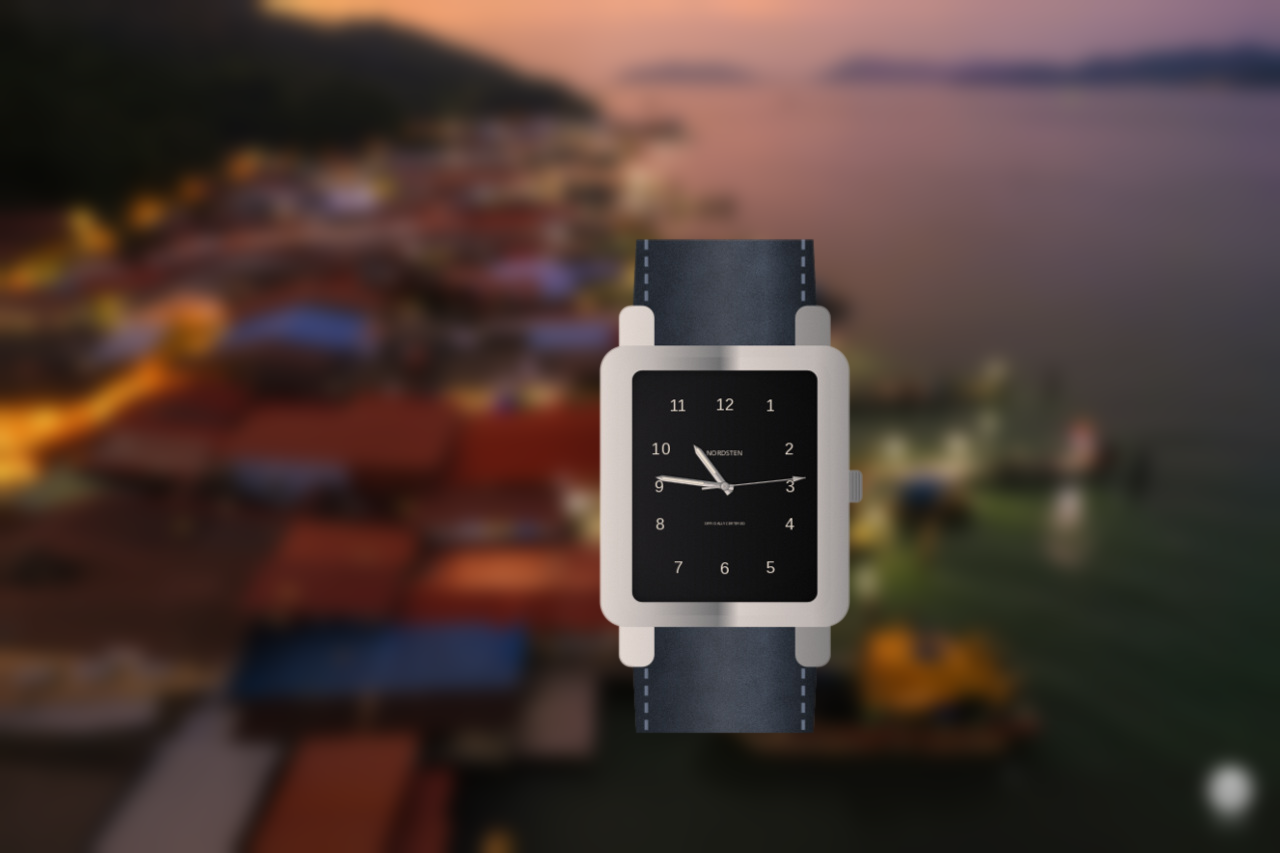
h=10 m=46 s=14
